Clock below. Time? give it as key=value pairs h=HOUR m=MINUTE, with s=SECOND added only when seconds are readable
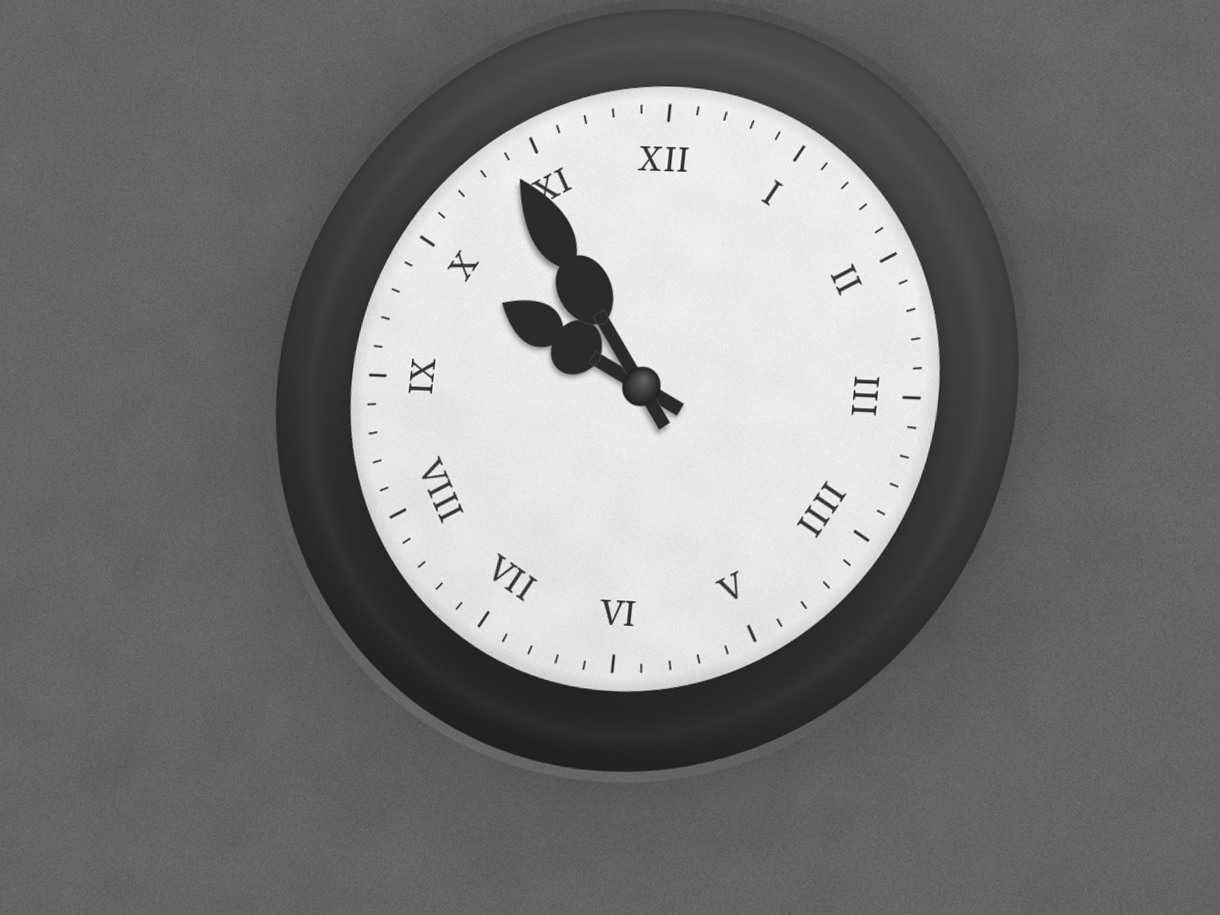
h=9 m=54
